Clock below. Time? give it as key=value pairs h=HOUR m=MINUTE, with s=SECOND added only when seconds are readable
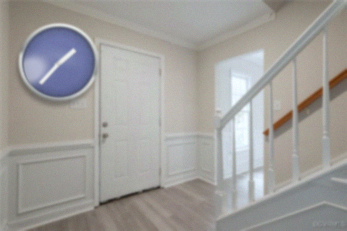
h=1 m=37
